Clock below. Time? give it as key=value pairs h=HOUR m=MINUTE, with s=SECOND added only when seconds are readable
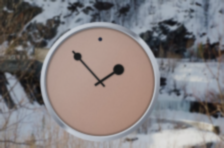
h=1 m=53
